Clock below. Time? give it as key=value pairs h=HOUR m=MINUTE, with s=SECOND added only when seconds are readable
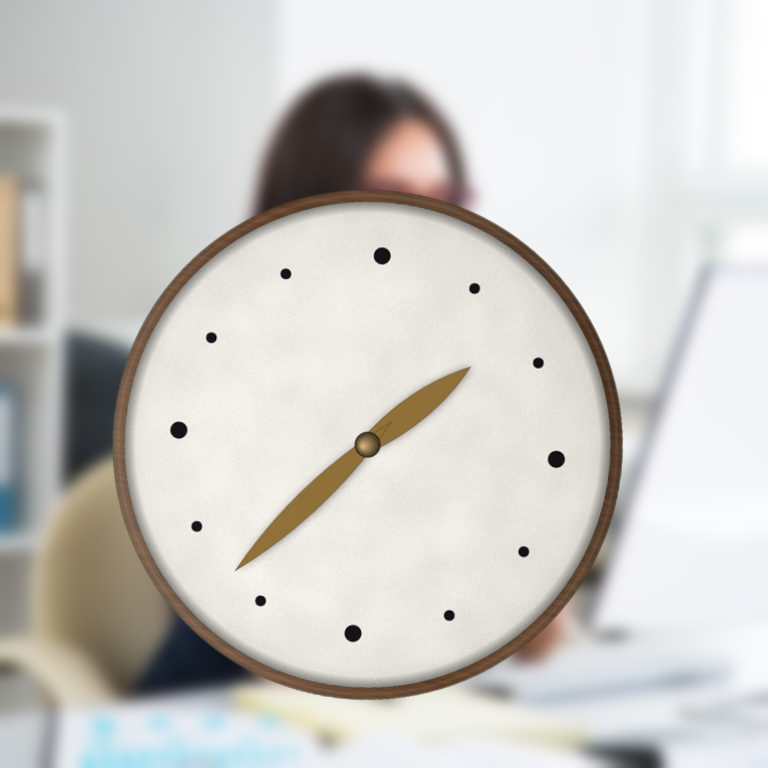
h=1 m=37
